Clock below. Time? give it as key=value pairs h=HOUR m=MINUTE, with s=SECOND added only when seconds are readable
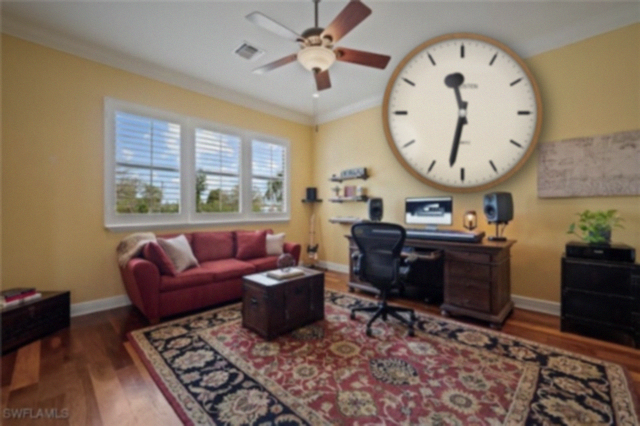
h=11 m=32
